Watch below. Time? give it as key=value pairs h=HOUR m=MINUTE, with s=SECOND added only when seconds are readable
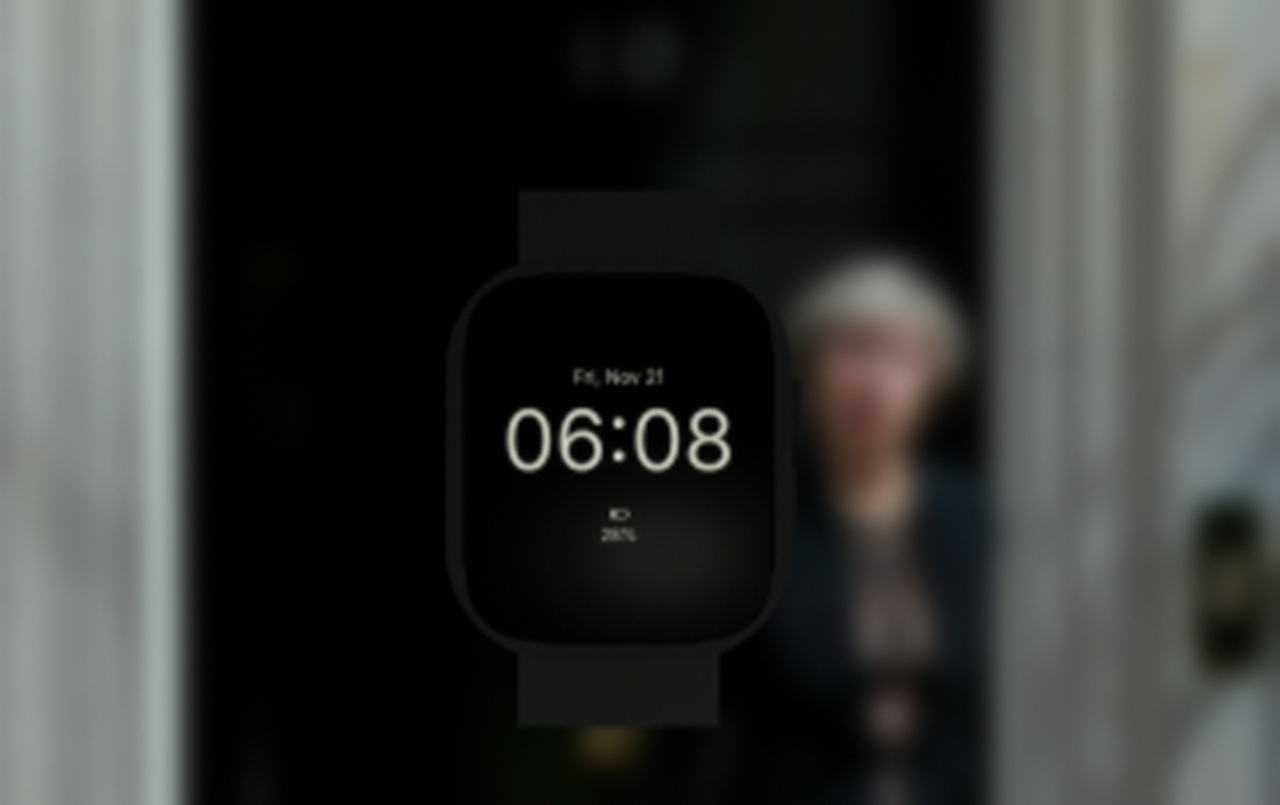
h=6 m=8
